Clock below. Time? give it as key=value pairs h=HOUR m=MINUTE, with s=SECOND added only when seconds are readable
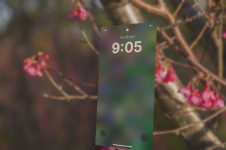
h=9 m=5
